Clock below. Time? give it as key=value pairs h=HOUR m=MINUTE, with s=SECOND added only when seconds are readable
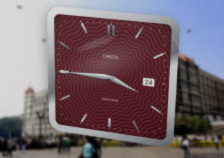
h=3 m=45
